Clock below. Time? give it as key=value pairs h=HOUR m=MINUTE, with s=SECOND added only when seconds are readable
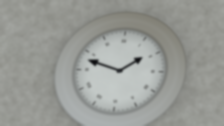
h=1 m=48
